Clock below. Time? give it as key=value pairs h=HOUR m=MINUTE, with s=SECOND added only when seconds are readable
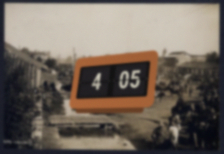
h=4 m=5
